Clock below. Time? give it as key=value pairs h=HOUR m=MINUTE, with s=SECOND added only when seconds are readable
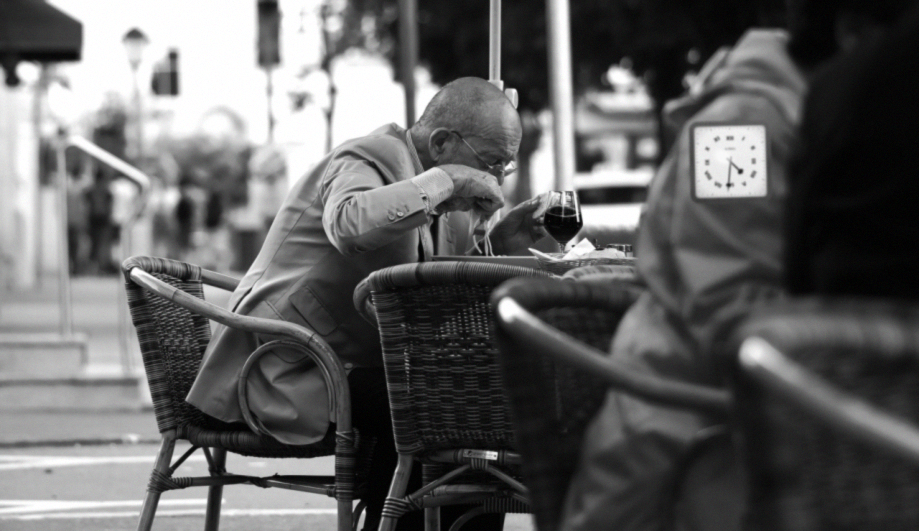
h=4 m=31
